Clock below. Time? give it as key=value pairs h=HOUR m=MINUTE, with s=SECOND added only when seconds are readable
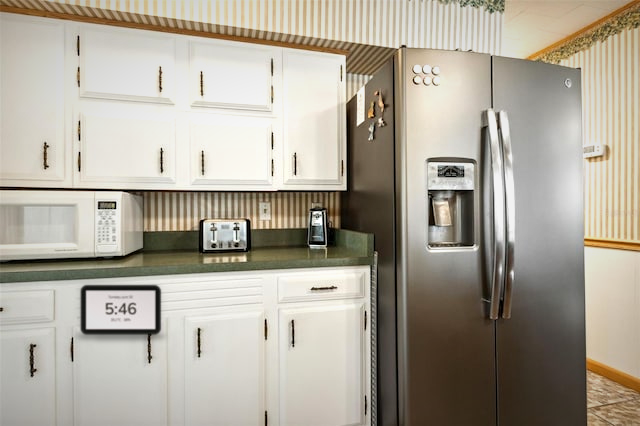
h=5 m=46
